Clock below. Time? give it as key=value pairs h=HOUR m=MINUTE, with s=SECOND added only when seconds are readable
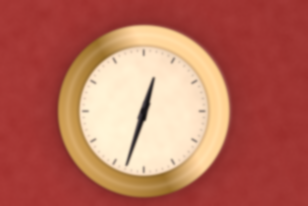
h=12 m=33
